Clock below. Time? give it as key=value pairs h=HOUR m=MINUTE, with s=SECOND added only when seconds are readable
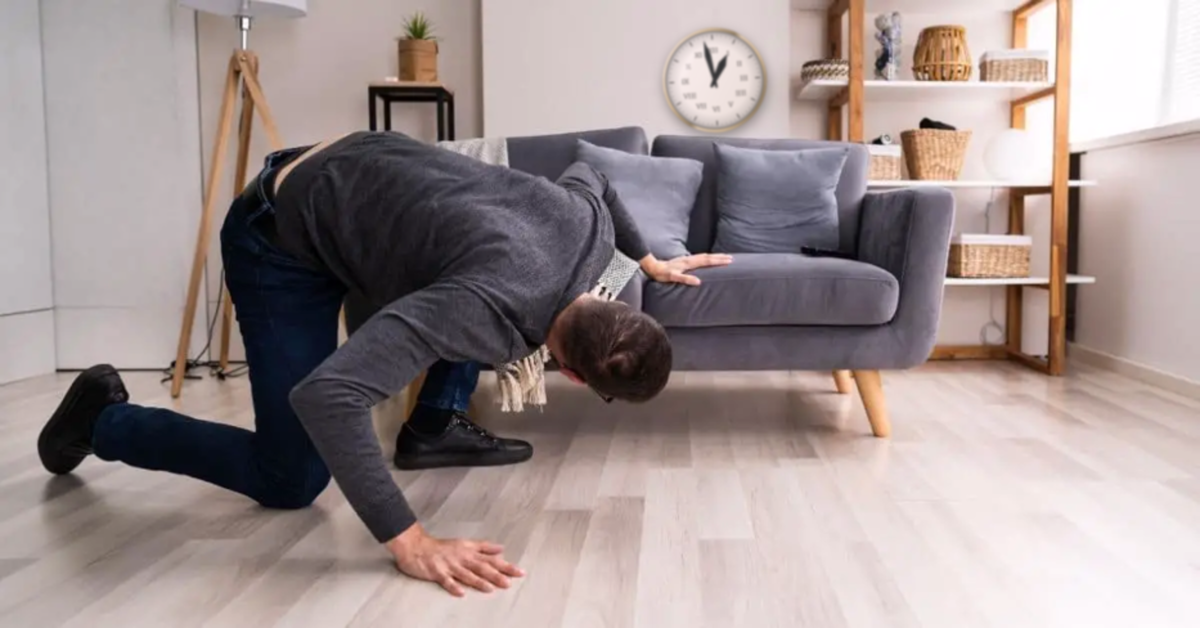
h=12 m=58
